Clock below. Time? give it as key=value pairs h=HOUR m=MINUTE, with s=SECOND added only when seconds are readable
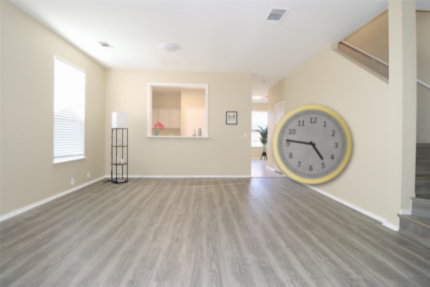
h=4 m=46
